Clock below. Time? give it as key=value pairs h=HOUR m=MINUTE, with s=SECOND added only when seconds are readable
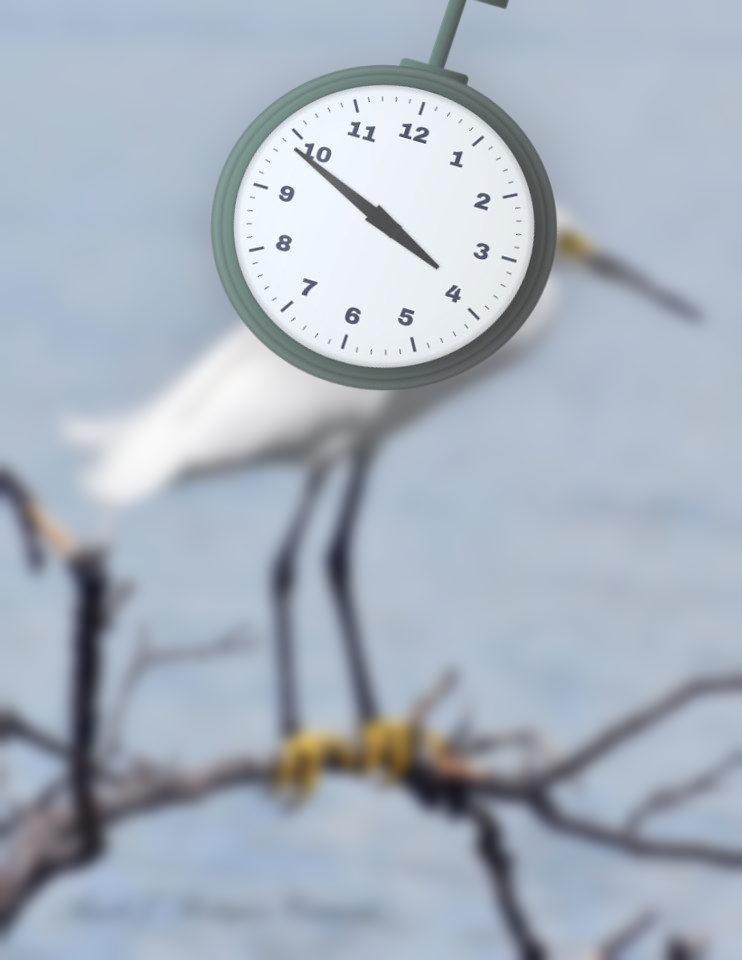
h=3 m=49
